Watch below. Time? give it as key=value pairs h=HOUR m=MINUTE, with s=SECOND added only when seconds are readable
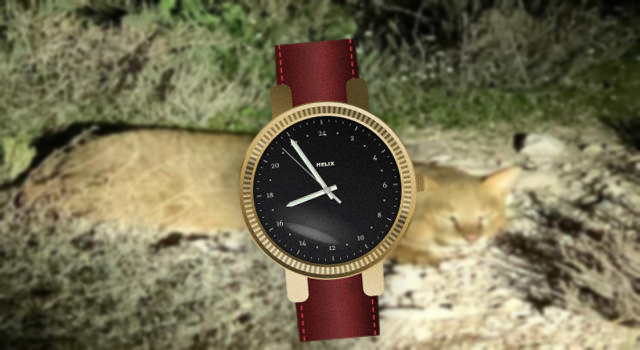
h=16 m=54 s=53
